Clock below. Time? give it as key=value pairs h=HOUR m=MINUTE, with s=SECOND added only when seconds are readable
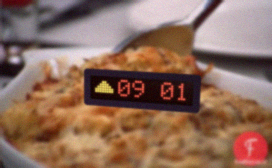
h=9 m=1
